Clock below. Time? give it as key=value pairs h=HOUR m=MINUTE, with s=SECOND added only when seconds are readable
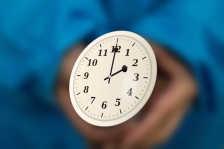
h=2 m=0
